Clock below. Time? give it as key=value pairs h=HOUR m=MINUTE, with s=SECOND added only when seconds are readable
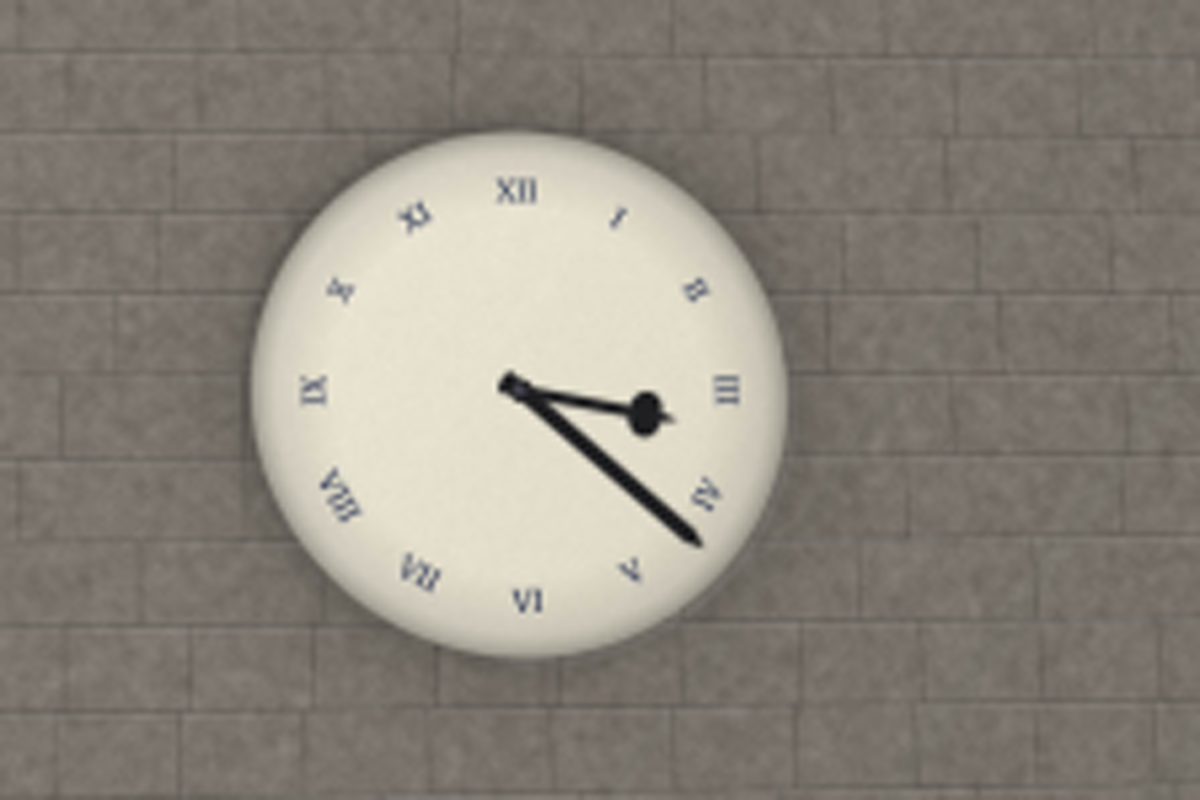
h=3 m=22
